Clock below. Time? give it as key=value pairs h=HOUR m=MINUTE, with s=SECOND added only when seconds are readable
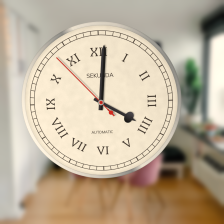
h=4 m=0 s=53
